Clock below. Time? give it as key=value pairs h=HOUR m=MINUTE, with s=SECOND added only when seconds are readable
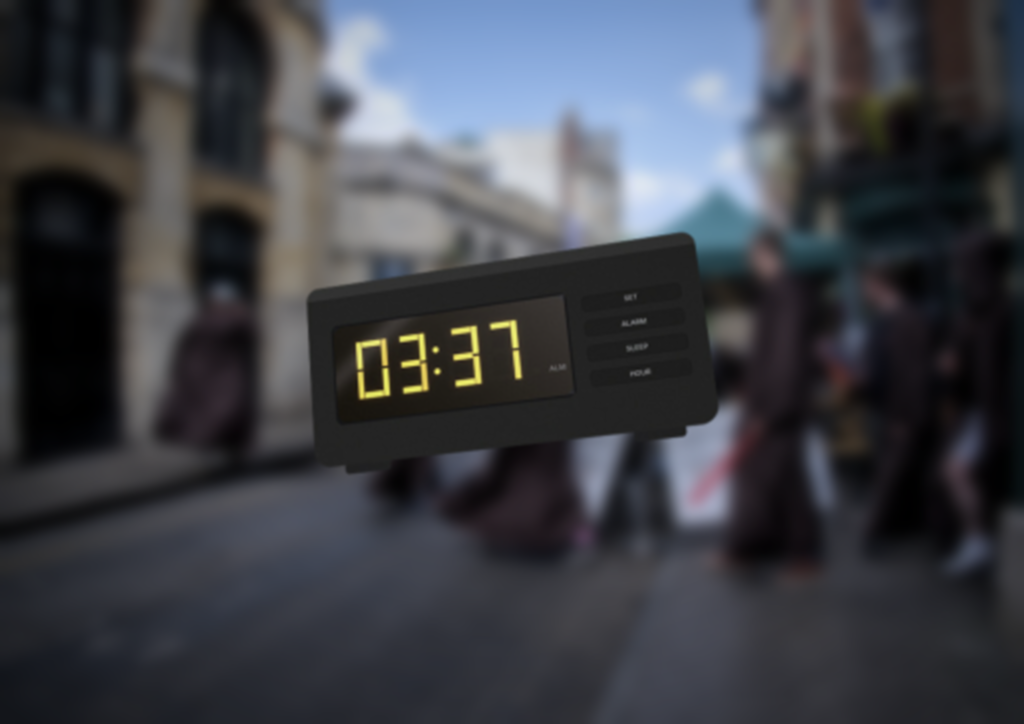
h=3 m=37
